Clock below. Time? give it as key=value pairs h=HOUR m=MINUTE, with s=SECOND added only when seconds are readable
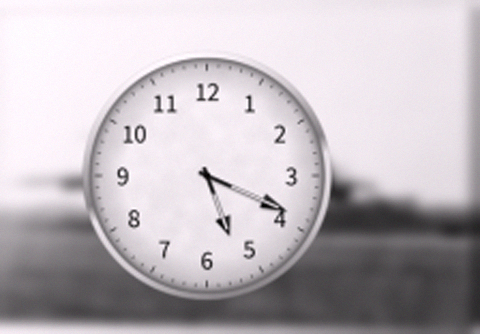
h=5 m=19
